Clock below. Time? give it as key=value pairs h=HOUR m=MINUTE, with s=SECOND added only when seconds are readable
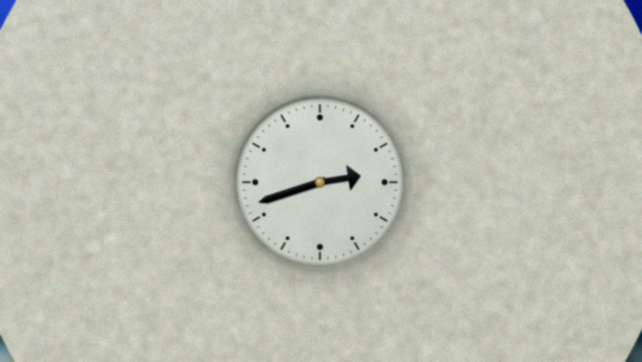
h=2 m=42
